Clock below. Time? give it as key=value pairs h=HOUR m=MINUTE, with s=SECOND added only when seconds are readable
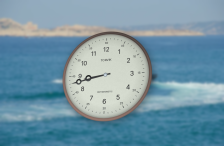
h=8 m=43
